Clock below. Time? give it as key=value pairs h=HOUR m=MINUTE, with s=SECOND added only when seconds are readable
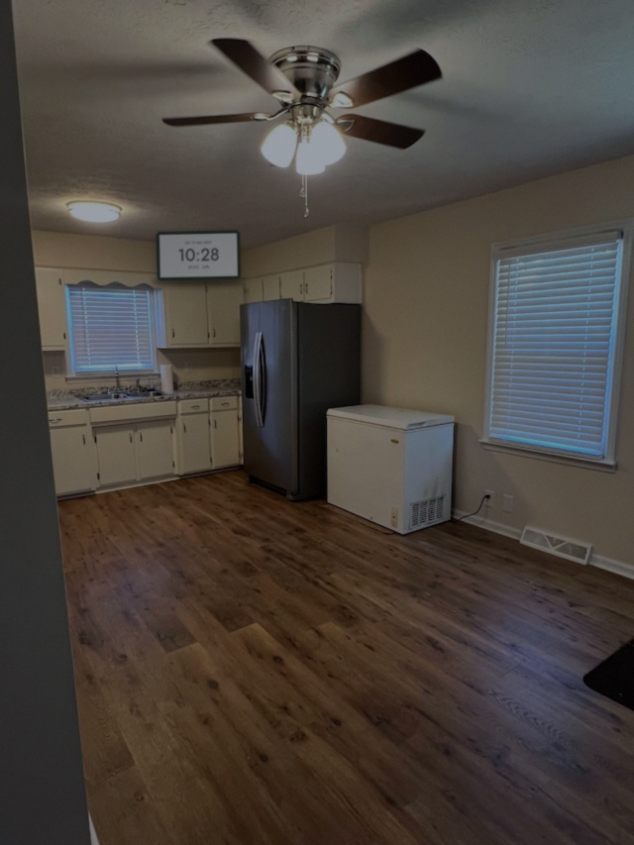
h=10 m=28
